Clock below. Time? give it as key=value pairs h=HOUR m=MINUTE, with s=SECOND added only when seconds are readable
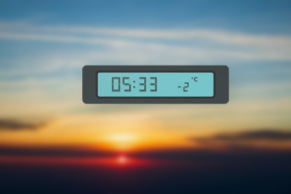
h=5 m=33
